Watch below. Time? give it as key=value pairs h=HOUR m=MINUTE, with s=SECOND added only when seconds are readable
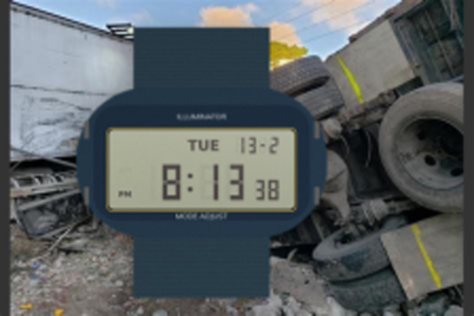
h=8 m=13 s=38
